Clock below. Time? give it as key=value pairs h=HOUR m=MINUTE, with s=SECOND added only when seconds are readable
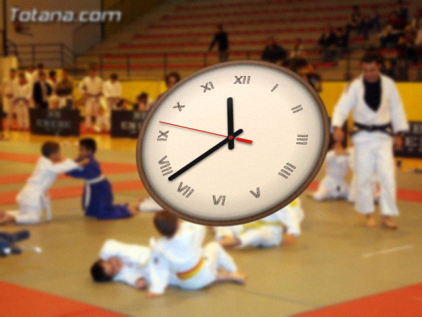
h=11 m=37 s=47
